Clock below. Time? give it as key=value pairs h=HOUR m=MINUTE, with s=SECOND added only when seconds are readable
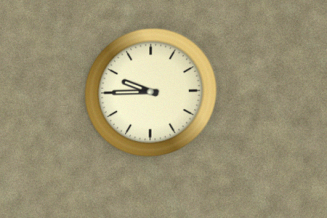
h=9 m=45
